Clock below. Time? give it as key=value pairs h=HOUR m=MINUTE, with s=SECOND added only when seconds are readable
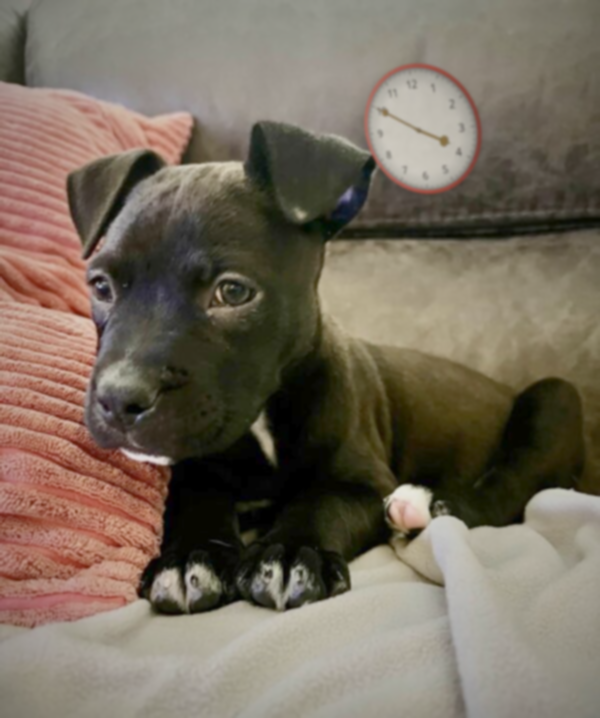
h=3 m=50
